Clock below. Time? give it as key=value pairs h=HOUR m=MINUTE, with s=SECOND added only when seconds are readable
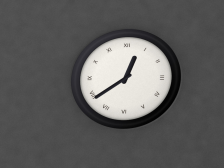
h=12 m=39
